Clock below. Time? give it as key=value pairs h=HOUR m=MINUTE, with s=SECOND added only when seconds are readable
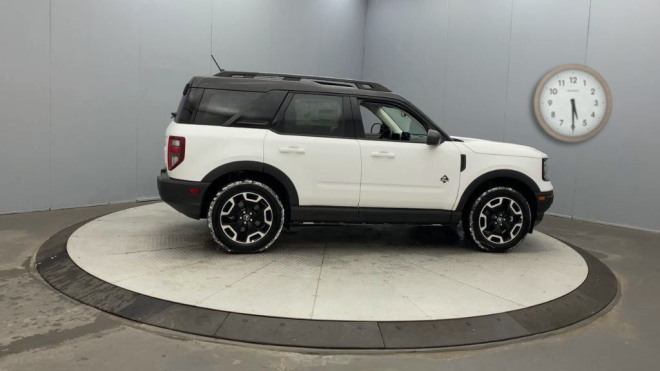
h=5 m=30
